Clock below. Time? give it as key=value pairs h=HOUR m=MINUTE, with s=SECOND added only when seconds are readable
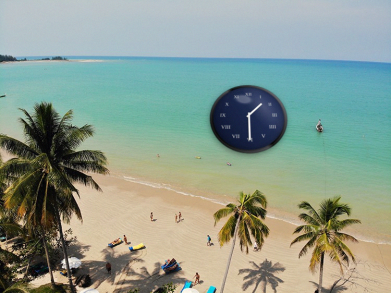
h=1 m=30
